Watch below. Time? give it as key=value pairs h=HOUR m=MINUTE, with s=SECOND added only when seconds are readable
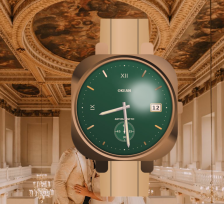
h=8 m=29
